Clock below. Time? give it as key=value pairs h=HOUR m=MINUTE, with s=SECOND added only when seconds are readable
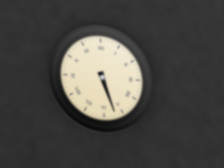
h=5 m=27
